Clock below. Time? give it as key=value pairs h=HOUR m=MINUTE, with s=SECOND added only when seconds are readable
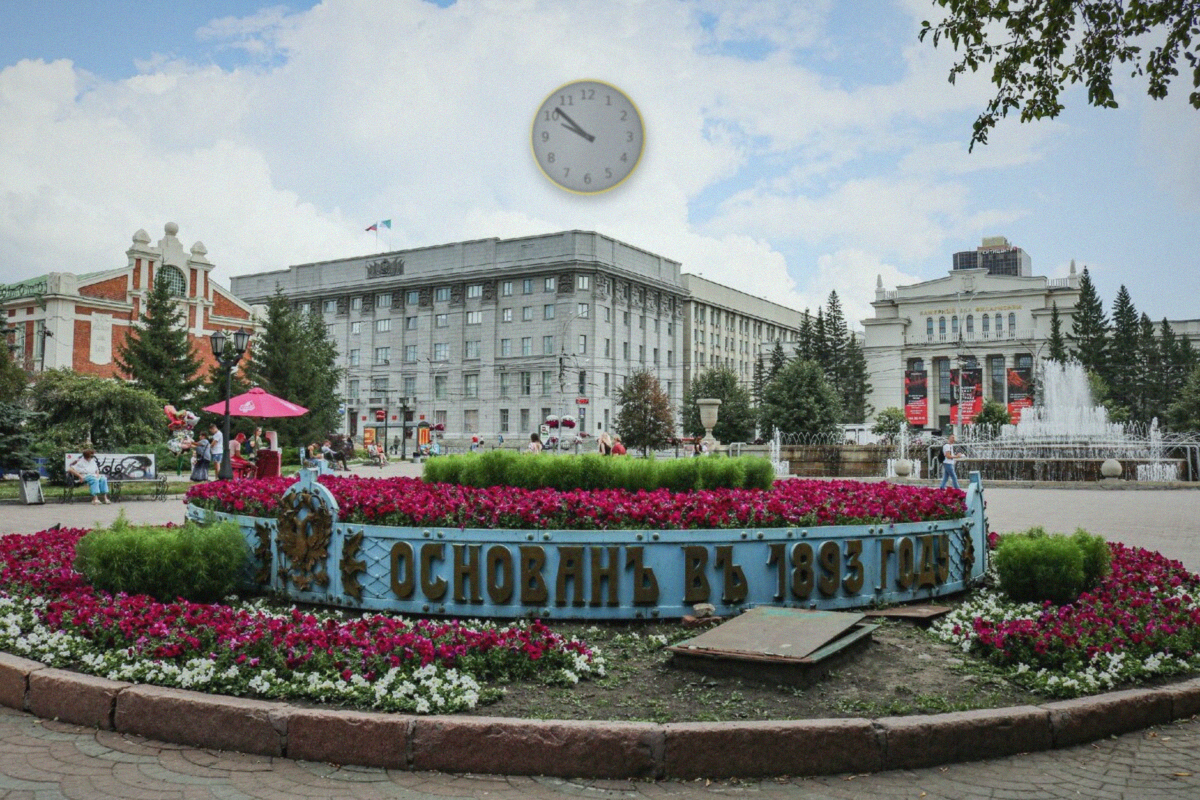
h=9 m=52
